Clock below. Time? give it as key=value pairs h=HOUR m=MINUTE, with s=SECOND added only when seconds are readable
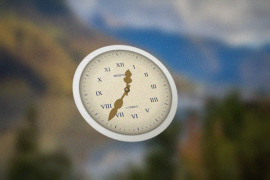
h=12 m=37
